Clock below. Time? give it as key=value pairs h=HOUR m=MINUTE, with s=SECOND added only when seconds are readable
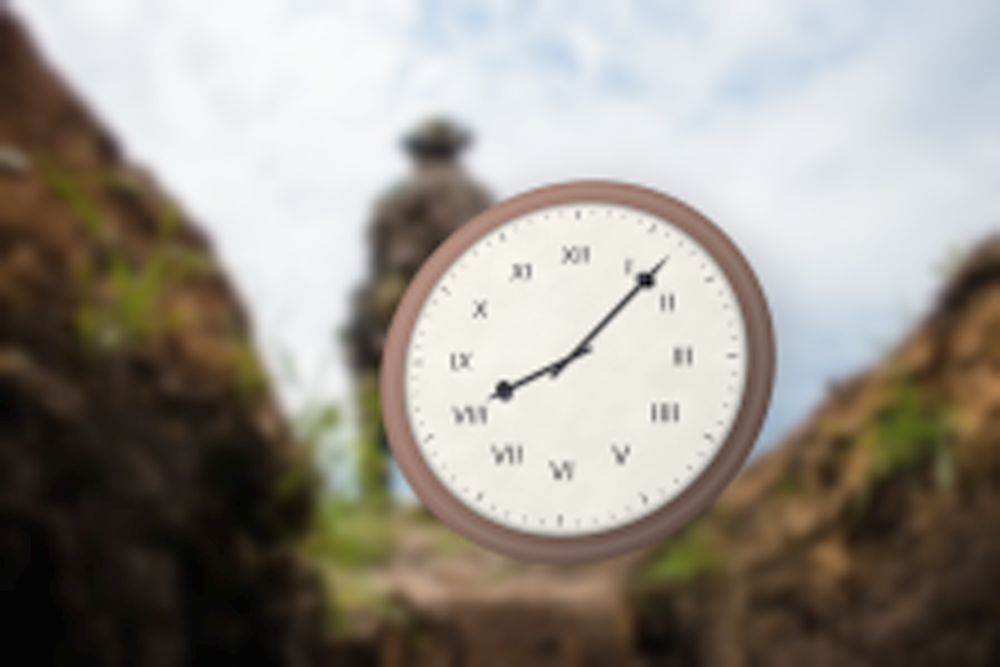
h=8 m=7
